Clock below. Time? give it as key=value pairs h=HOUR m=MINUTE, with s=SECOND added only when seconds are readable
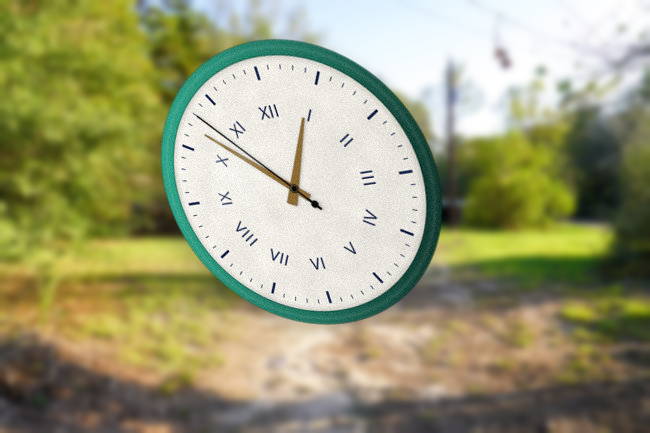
h=12 m=51 s=53
